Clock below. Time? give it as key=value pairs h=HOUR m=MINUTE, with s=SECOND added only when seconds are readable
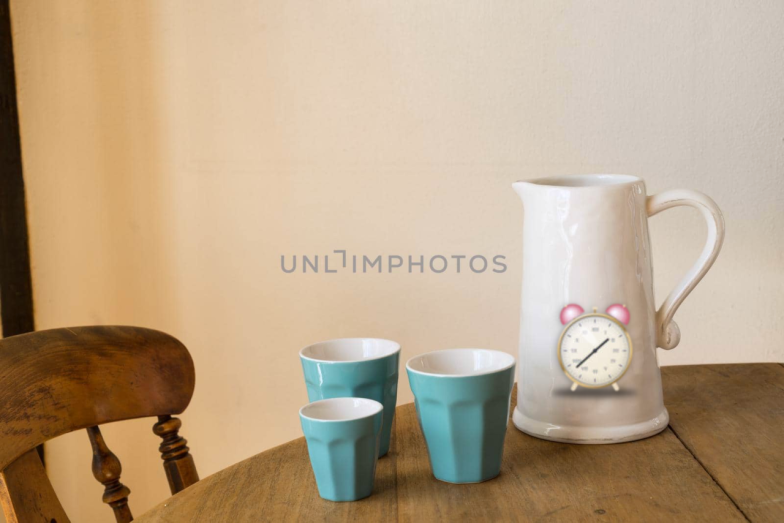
h=1 m=38
